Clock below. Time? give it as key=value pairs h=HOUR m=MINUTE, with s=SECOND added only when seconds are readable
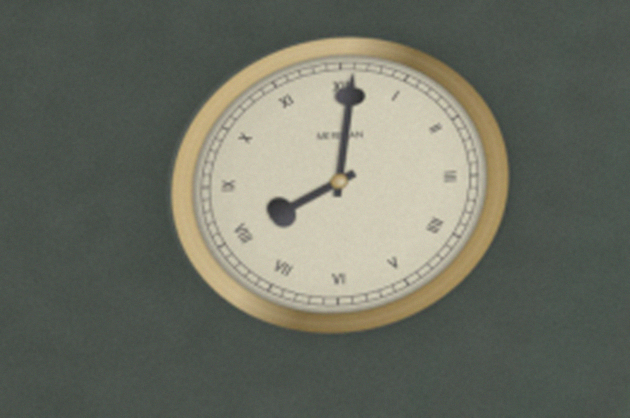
h=8 m=1
